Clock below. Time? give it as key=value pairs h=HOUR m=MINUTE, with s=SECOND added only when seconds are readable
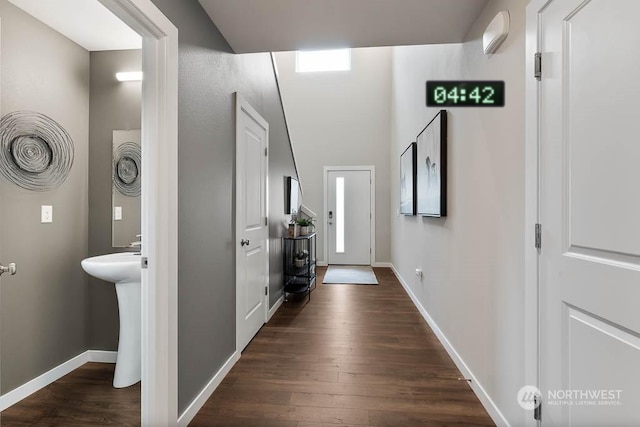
h=4 m=42
